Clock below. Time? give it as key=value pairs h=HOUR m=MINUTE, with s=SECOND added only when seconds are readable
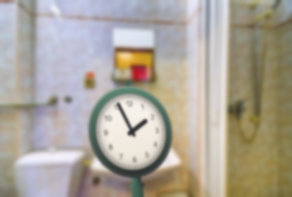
h=1 m=56
